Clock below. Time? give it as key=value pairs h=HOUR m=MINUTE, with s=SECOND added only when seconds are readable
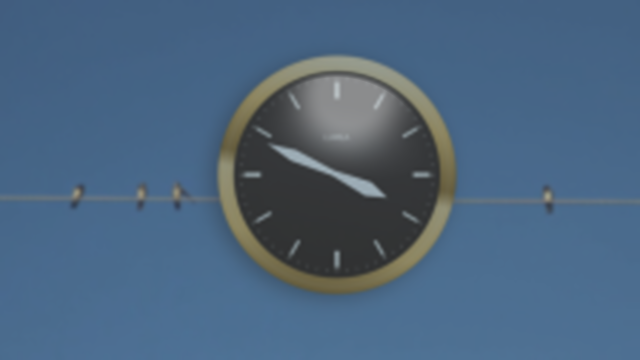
h=3 m=49
